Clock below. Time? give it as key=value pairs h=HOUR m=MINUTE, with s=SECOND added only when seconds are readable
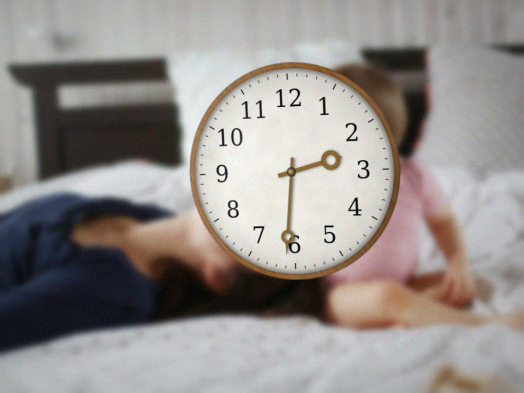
h=2 m=31
